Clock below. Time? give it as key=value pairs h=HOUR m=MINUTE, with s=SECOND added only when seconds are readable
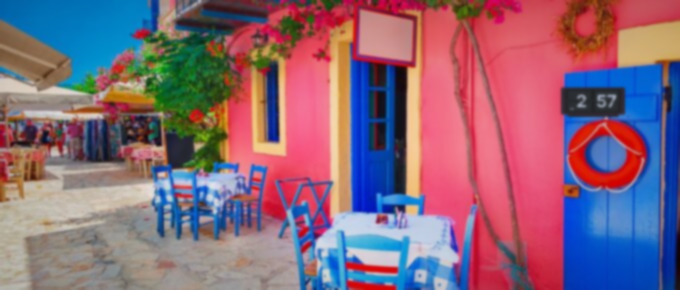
h=2 m=57
